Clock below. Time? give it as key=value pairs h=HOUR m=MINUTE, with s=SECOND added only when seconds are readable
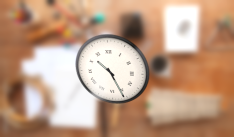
h=10 m=26
